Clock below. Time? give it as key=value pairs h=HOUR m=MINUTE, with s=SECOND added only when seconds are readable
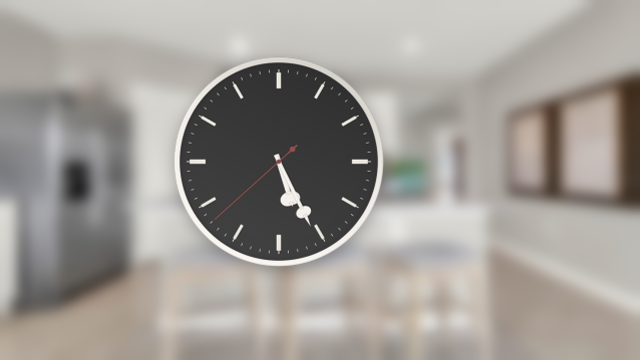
h=5 m=25 s=38
